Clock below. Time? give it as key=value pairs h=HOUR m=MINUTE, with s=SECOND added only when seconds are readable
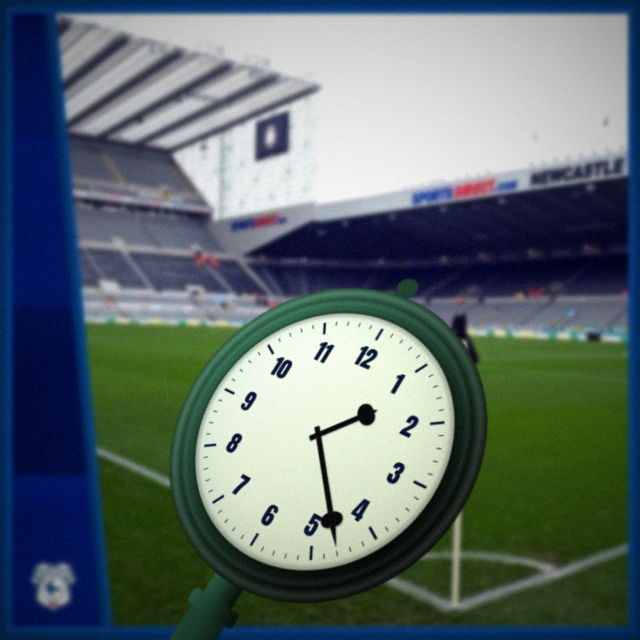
h=1 m=23
